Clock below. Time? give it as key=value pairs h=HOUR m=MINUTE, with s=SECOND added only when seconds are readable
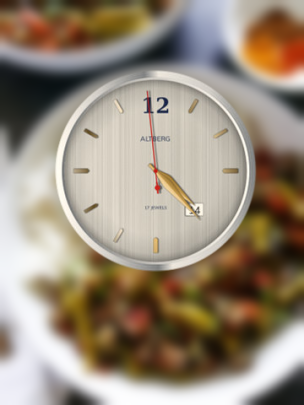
h=4 m=22 s=59
